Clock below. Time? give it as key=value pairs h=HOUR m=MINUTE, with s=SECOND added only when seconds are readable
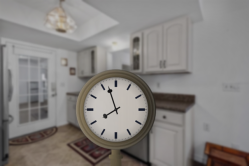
h=7 m=57
